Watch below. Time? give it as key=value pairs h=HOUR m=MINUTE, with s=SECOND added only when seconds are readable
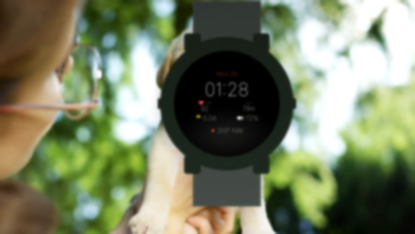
h=1 m=28
